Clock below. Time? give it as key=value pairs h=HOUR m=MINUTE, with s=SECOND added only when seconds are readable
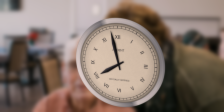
h=7 m=58
